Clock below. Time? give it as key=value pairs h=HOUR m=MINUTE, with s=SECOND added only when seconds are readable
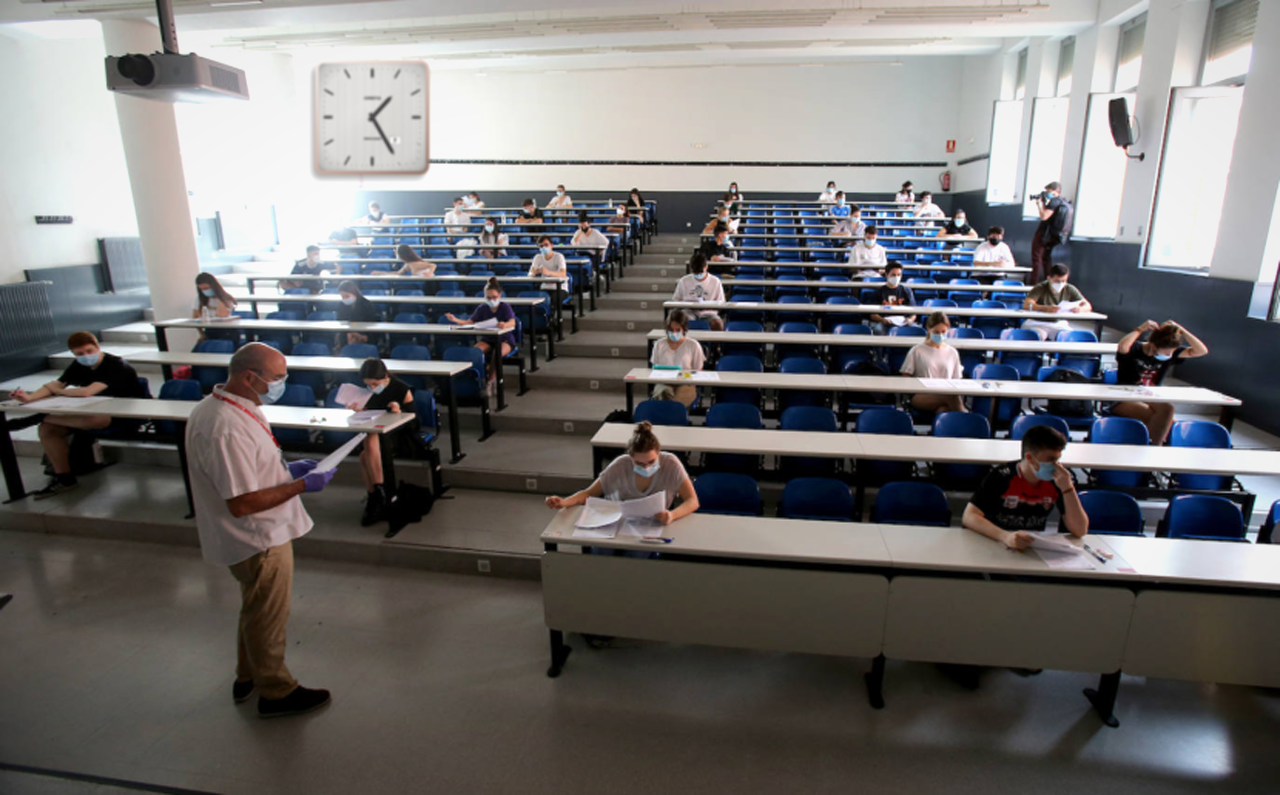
h=1 m=25
